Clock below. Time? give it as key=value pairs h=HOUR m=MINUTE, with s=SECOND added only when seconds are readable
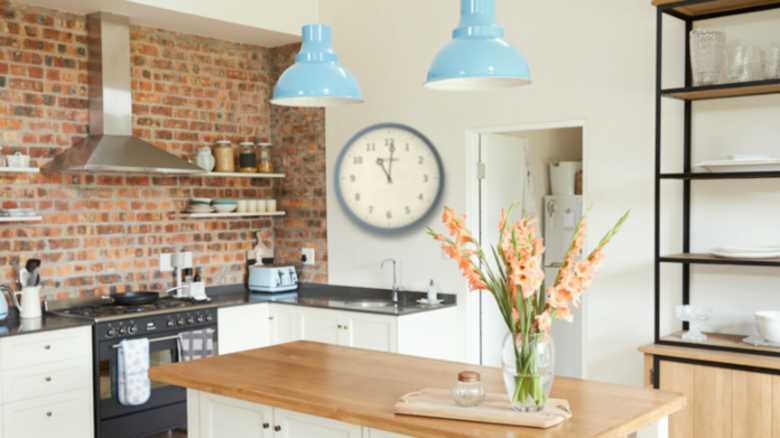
h=11 m=1
